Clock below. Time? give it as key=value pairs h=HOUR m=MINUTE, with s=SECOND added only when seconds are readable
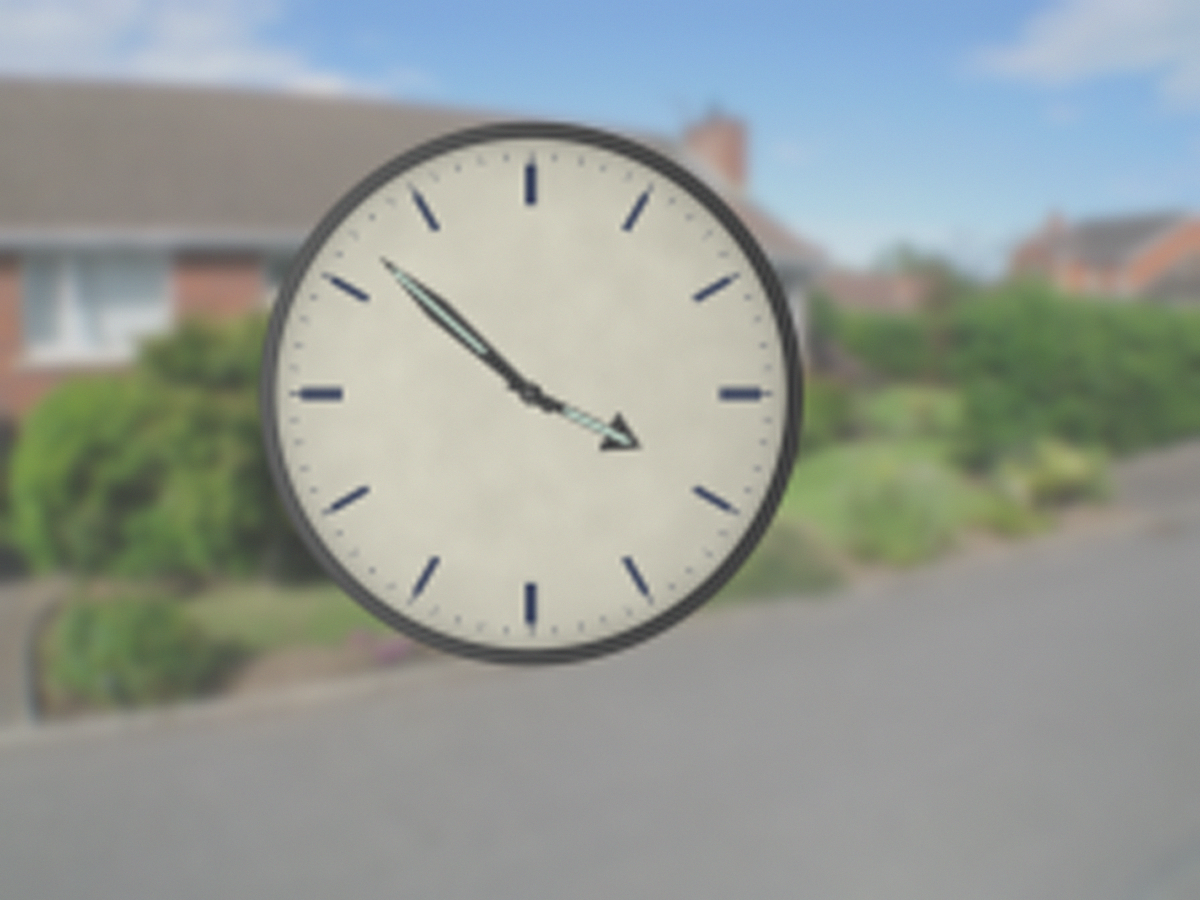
h=3 m=52
